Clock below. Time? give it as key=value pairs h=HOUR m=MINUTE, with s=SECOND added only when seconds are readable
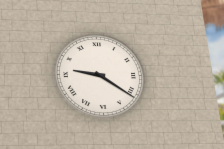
h=9 m=21
